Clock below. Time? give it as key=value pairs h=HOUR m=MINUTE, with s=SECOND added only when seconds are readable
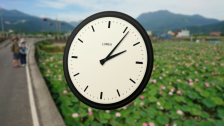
h=2 m=6
